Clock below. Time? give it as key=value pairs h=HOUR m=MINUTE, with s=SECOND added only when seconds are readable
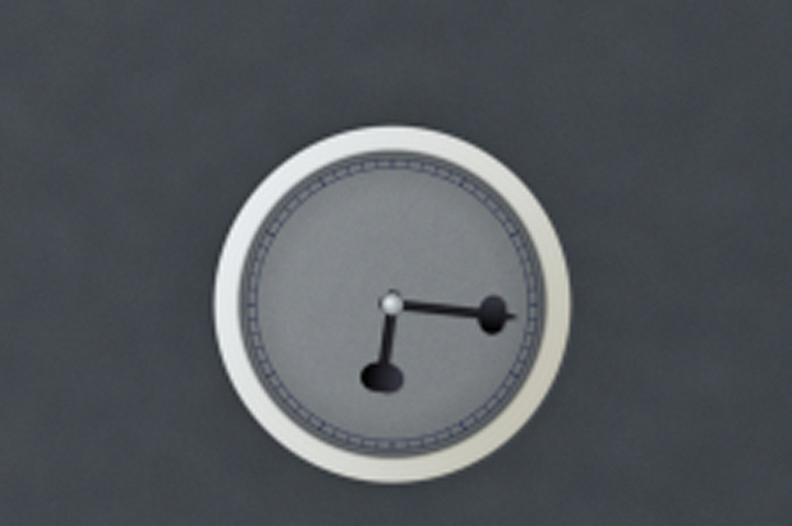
h=6 m=16
